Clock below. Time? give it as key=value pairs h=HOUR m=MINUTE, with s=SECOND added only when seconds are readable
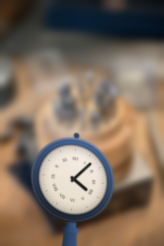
h=4 m=7
